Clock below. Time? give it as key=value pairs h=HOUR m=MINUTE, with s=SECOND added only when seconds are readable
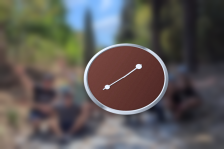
h=1 m=39
